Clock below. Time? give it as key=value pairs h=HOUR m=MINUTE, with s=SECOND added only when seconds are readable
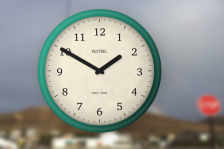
h=1 m=50
